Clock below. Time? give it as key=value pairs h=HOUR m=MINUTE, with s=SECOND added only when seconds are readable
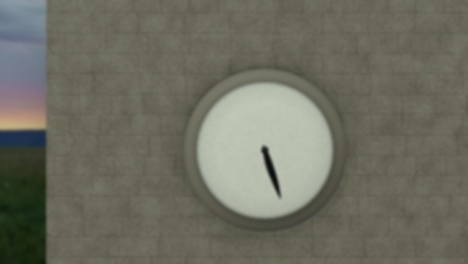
h=5 m=27
